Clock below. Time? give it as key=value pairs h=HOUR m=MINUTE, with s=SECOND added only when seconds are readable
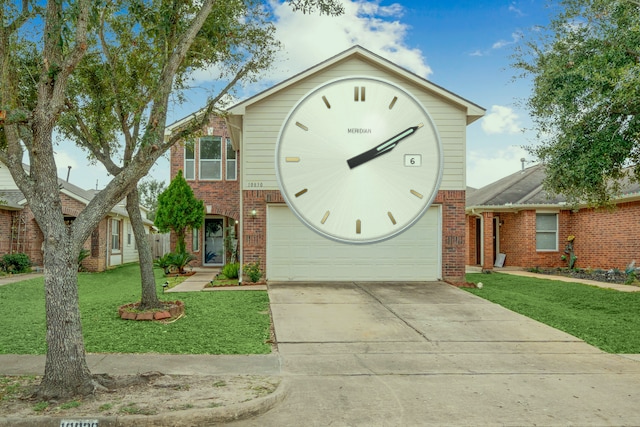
h=2 m=10
